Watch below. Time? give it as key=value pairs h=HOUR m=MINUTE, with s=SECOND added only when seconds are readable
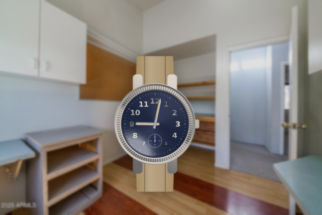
h=9 m=2
